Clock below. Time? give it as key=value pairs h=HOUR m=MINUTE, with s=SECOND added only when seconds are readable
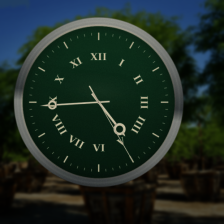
h=4 m=44 s=25
